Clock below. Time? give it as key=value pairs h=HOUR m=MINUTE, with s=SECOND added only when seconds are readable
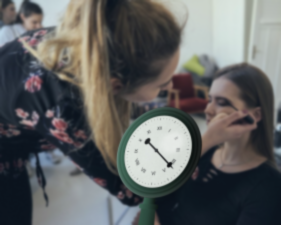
h=10 m=22
